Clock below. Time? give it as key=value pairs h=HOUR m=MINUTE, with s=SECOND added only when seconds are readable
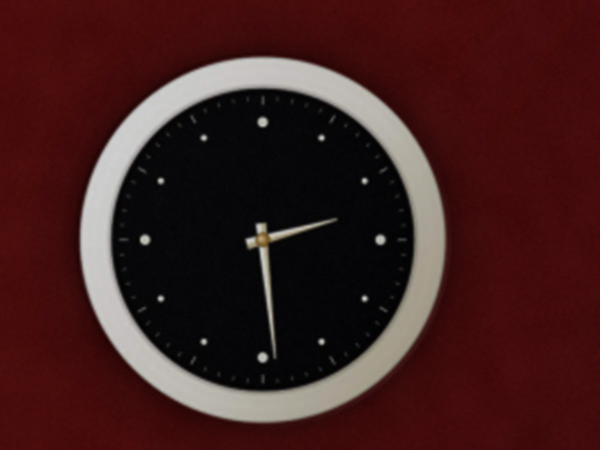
h=2 m=29
